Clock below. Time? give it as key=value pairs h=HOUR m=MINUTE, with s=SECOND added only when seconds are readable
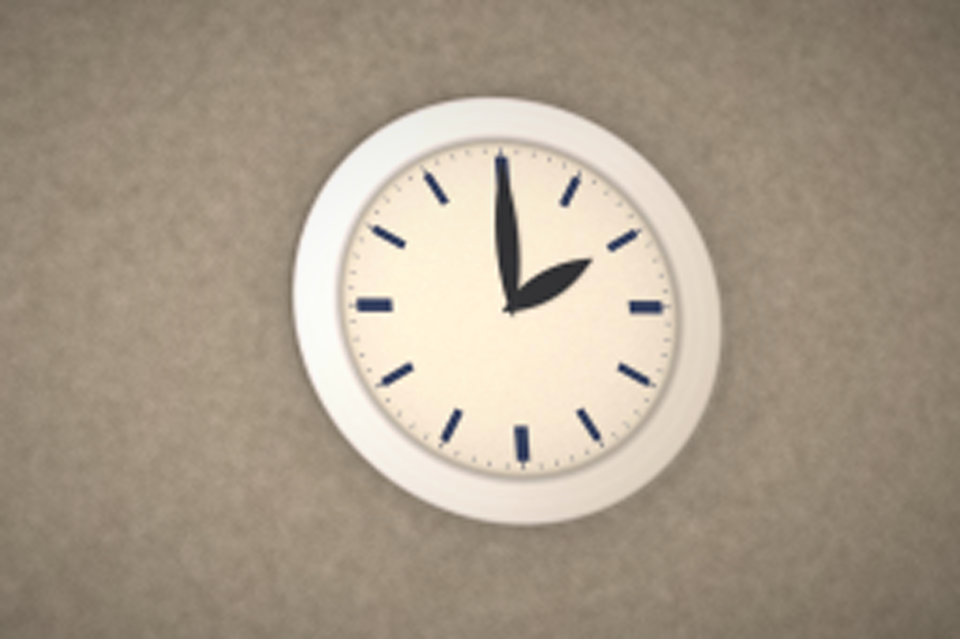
h=2 m=0
